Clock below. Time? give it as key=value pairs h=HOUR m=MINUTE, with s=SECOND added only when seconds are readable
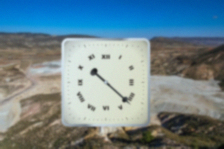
h=10 m=22
